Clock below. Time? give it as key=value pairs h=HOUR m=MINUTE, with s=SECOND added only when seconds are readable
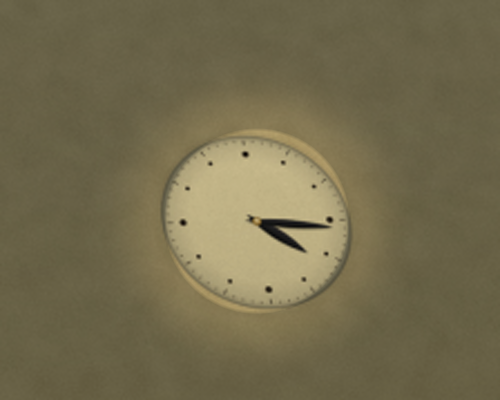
h=4 m=16
